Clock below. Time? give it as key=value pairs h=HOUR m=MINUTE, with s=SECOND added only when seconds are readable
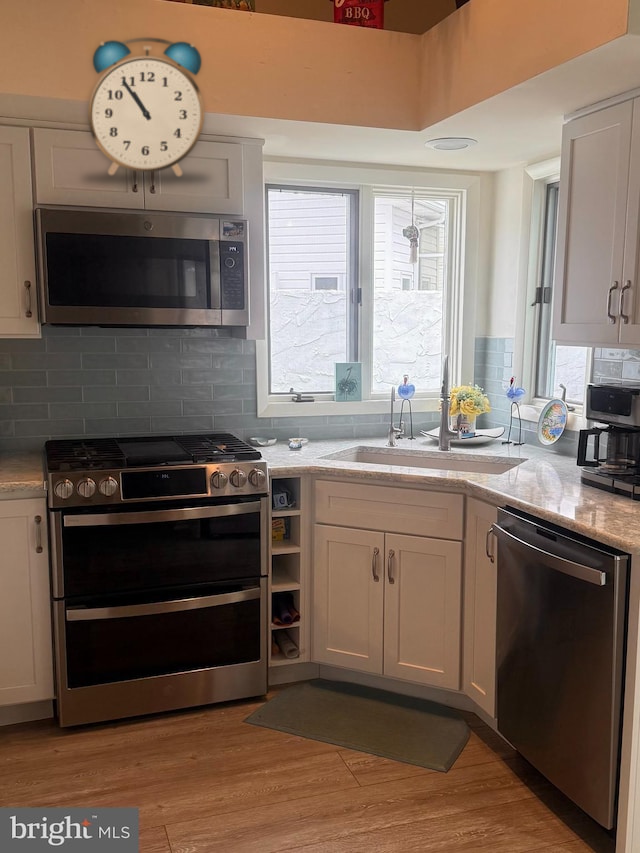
h=10 m=54
